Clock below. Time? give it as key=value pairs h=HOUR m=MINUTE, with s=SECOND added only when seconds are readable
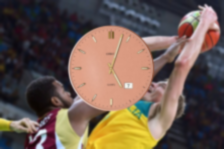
h=5 m=3
